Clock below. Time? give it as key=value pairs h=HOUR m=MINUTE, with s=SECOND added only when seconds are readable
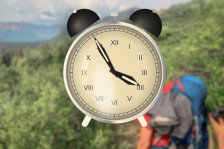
h=3 m=55
